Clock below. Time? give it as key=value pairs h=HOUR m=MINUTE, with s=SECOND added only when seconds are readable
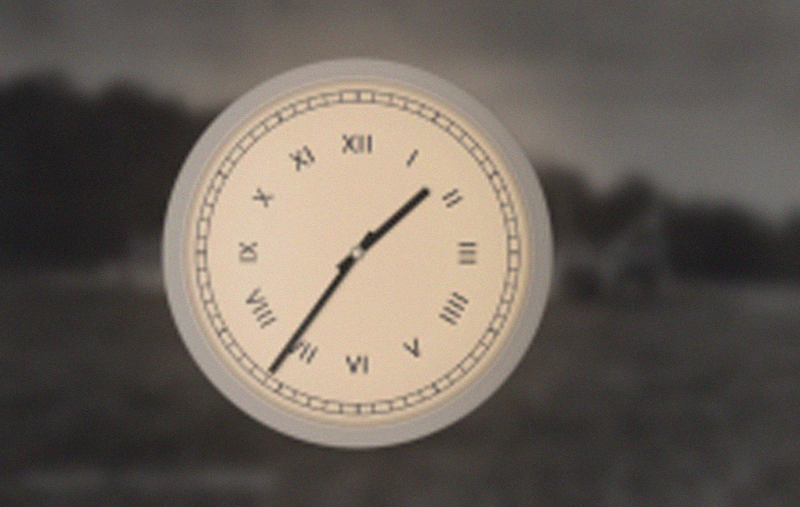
h=1 m=36
